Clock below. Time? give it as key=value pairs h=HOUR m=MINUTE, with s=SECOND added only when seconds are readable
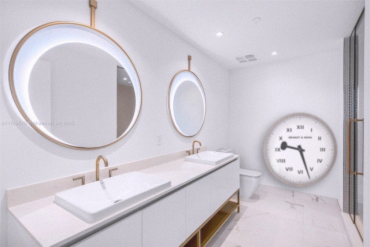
h=9 m=27
